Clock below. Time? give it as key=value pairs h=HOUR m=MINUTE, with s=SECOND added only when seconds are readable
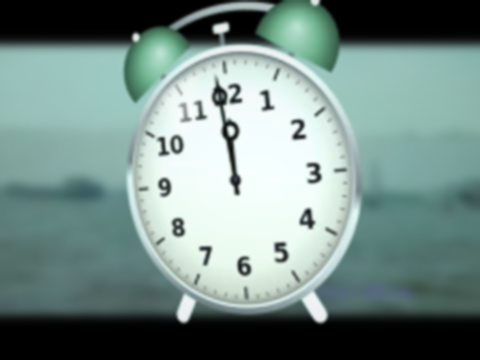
h=11 m=59
